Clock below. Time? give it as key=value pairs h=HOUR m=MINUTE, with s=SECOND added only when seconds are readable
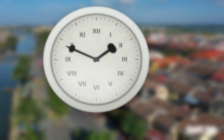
h=1 m=49
